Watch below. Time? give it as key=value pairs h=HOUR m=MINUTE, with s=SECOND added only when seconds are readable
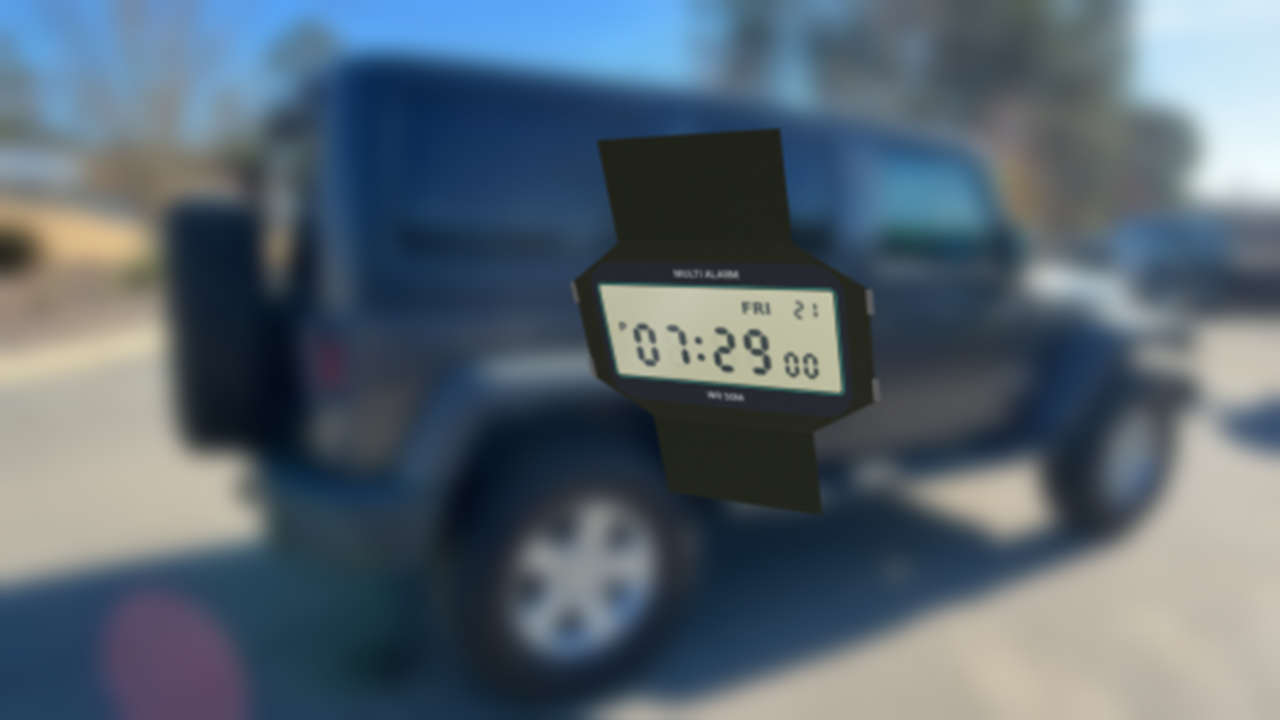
h=7 m=29 s=0
